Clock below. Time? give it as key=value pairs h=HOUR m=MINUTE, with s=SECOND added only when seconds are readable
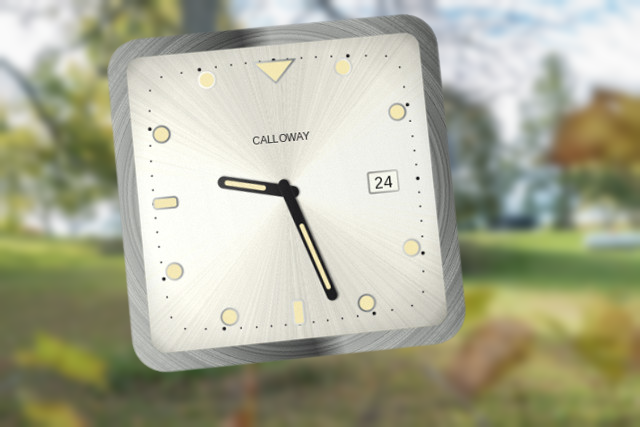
h=9 m=27
